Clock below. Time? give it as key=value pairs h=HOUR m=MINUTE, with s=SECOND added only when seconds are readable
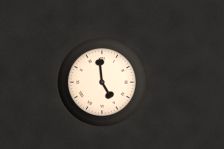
h=4 m=59
